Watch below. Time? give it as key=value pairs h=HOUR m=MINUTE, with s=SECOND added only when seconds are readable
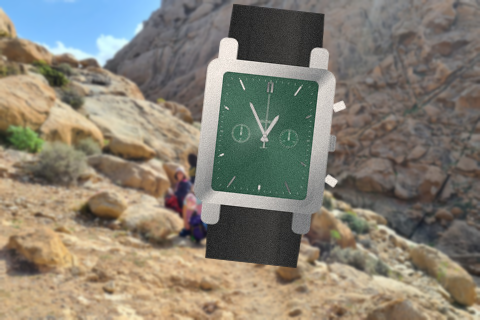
h=12 m=55
